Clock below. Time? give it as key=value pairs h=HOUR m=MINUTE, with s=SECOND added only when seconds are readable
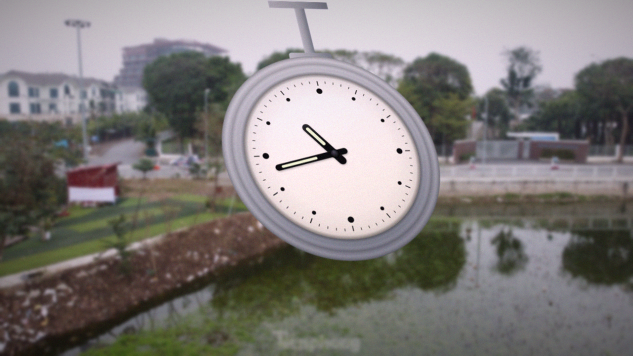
h=10 m=43
